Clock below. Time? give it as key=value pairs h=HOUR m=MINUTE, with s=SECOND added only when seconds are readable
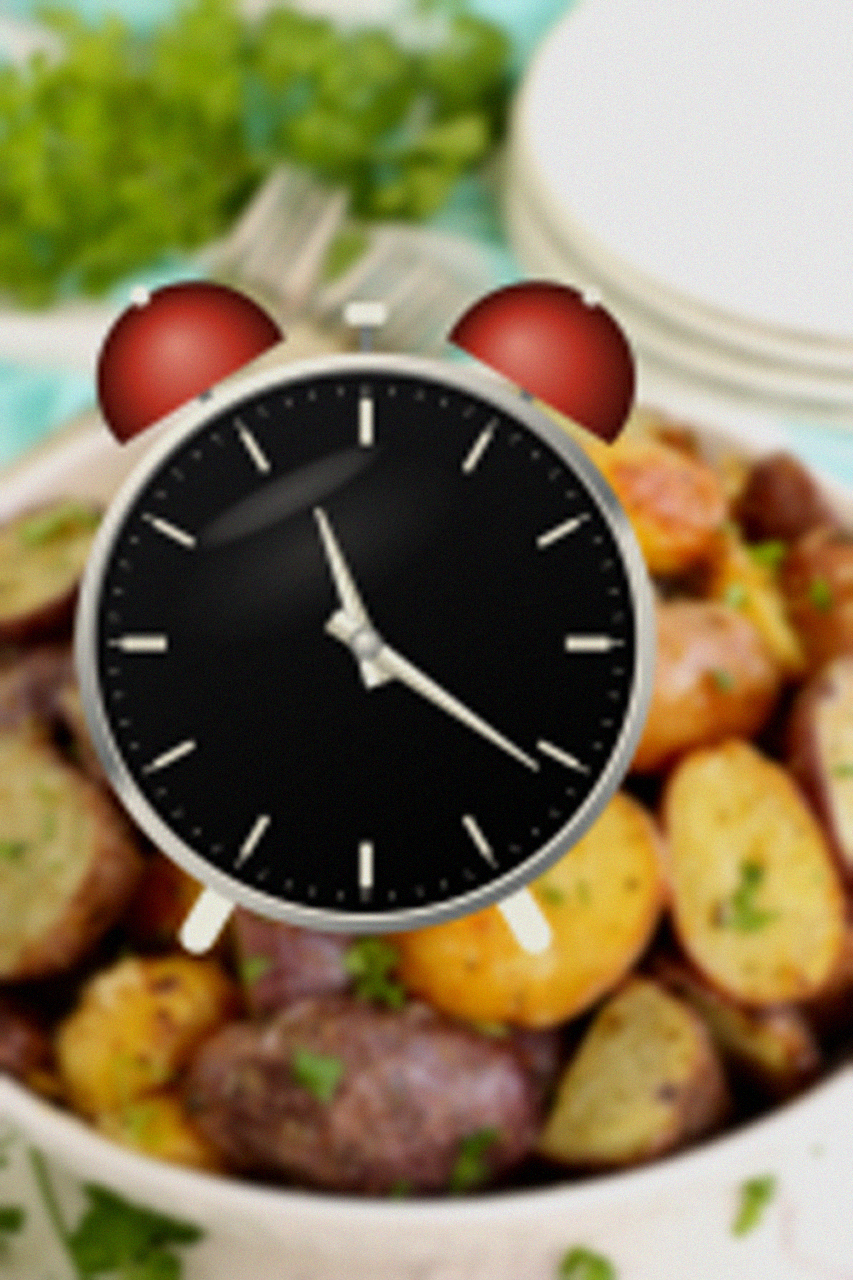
h=11 m=21
